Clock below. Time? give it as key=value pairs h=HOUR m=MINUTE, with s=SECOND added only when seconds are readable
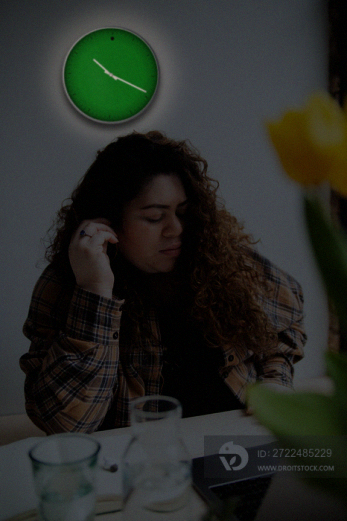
h=10 m=19
